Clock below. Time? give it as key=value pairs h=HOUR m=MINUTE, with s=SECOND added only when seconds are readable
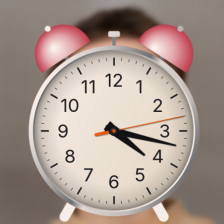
h=4 m=17 s=13
